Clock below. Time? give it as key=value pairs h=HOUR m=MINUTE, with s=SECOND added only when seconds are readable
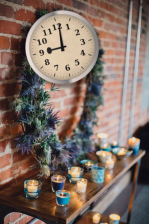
h=9 m=1
